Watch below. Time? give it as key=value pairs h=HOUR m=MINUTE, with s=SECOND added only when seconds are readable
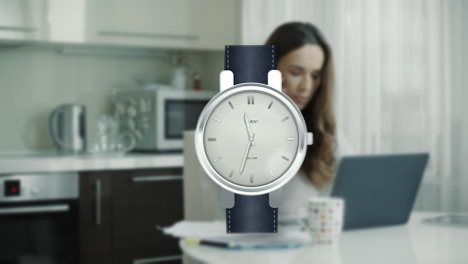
h=11 m=33
